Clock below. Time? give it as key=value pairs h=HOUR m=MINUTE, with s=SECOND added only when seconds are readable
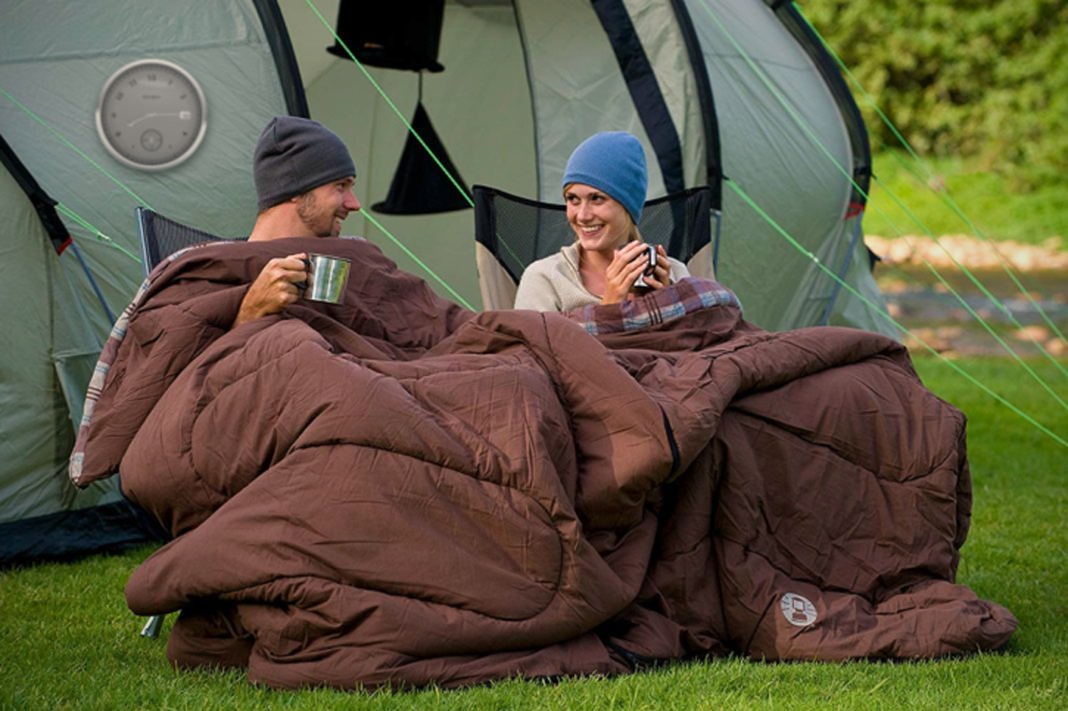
h=8 m=15
